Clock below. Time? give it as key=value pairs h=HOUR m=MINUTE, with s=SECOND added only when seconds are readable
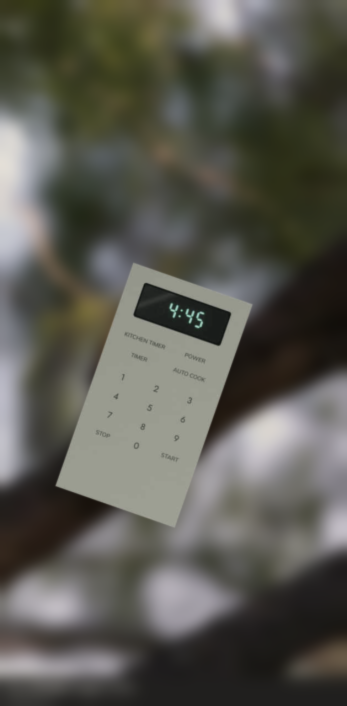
h=4 m=45
